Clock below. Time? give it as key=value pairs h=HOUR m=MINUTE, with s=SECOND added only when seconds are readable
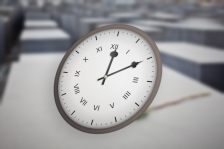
h=12 m=10
